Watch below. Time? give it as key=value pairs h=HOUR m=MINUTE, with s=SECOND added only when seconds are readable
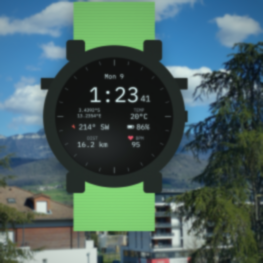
h=1 m=23
